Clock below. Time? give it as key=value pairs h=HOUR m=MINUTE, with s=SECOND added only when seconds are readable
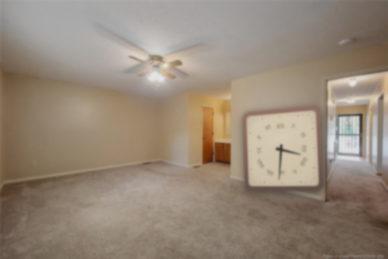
h=3 m=31
